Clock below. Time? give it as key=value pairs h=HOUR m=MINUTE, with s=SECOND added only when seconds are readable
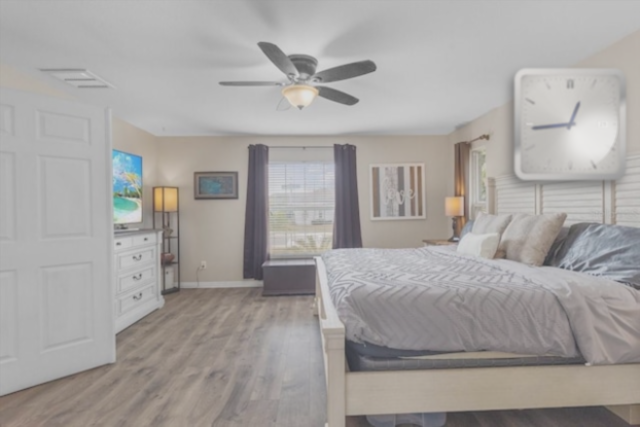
h=12 m=44
